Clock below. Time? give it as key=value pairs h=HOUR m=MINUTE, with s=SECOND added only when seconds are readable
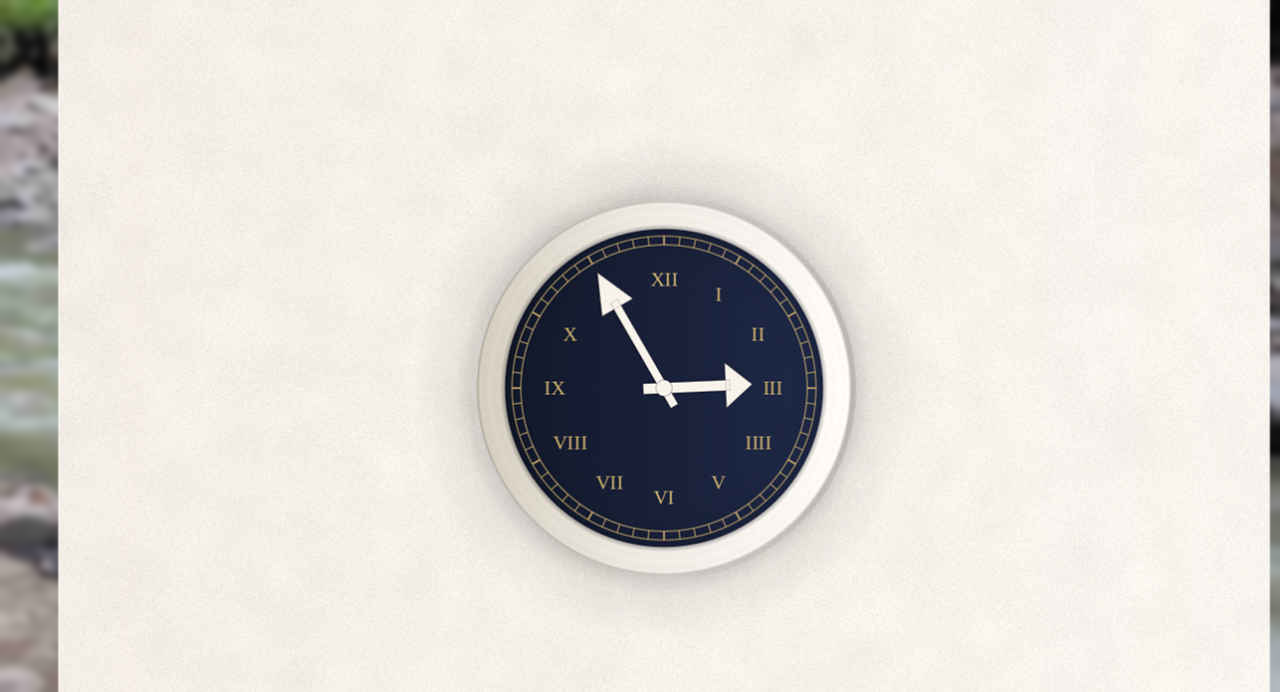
h=2 m=55
